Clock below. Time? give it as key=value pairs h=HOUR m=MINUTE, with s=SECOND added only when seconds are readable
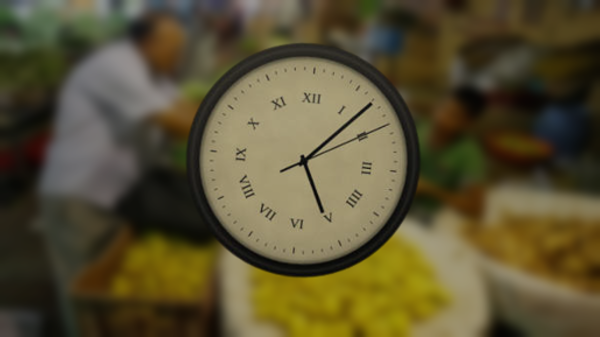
h=5 m=7 s=10
